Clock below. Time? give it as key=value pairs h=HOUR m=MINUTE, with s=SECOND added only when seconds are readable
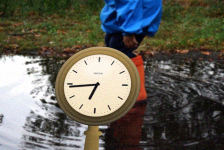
h=6 m=44
